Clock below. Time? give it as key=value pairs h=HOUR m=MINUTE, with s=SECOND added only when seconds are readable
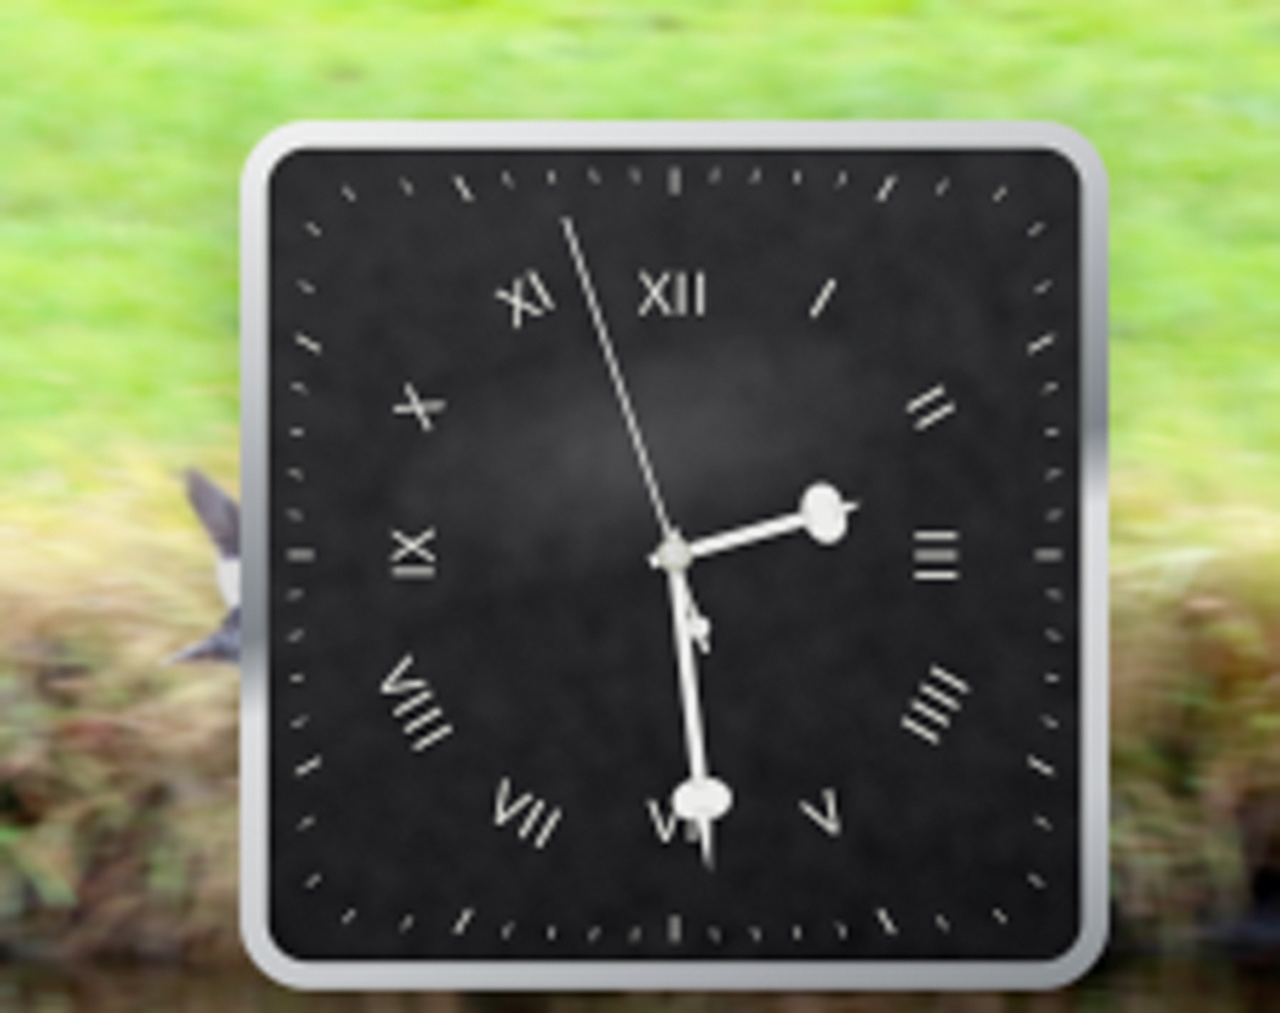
h=2 m=28 s=57
